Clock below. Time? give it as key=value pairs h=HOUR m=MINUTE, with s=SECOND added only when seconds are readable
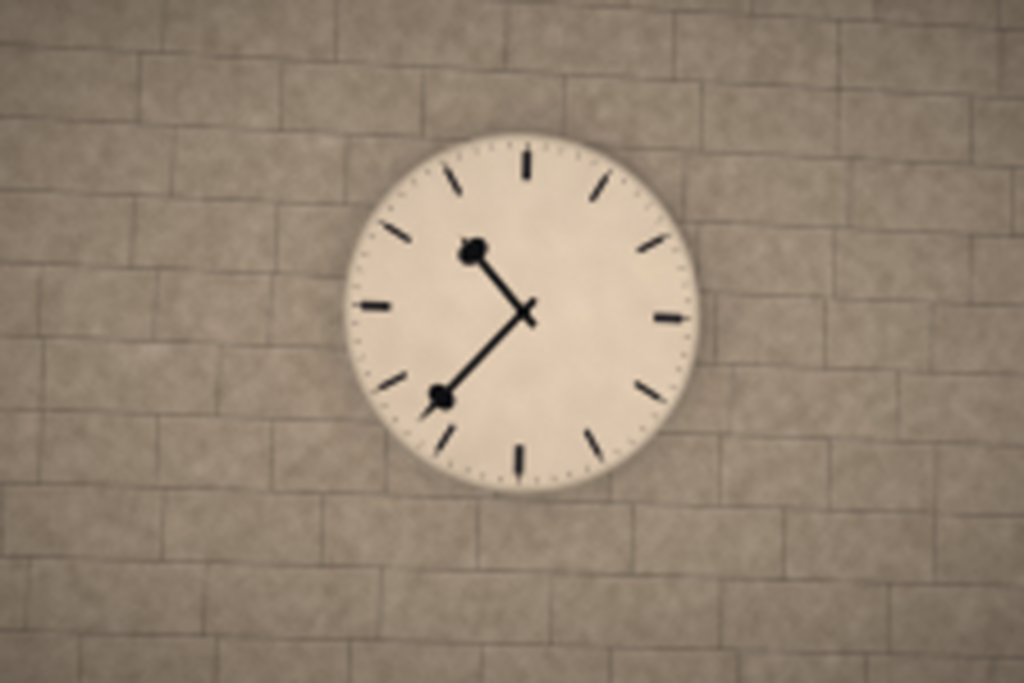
h=10 m=37
